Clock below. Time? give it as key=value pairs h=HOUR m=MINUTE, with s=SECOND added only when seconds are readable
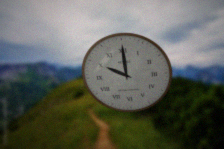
h=10 m=0
